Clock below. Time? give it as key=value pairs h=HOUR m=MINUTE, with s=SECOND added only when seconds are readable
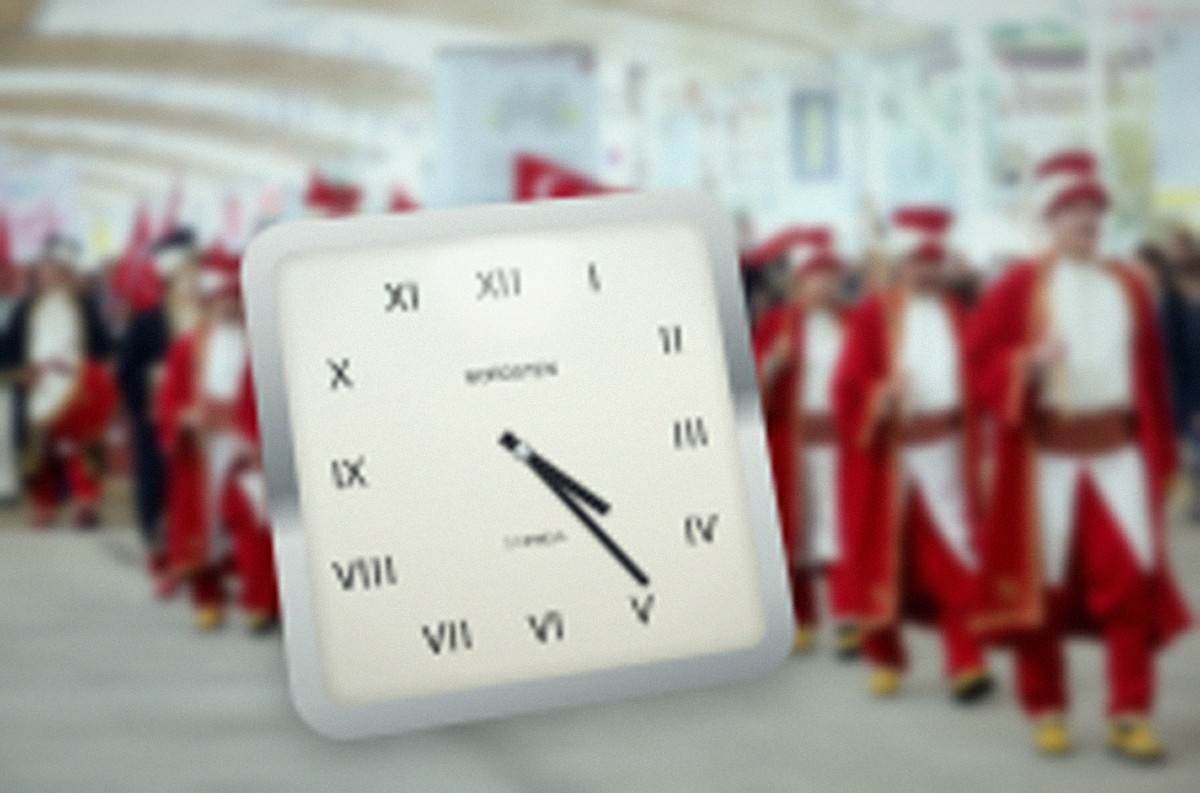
h=4 m=24
